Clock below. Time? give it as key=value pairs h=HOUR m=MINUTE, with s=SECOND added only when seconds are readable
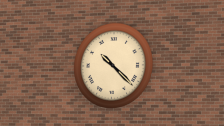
h=10 m=22
